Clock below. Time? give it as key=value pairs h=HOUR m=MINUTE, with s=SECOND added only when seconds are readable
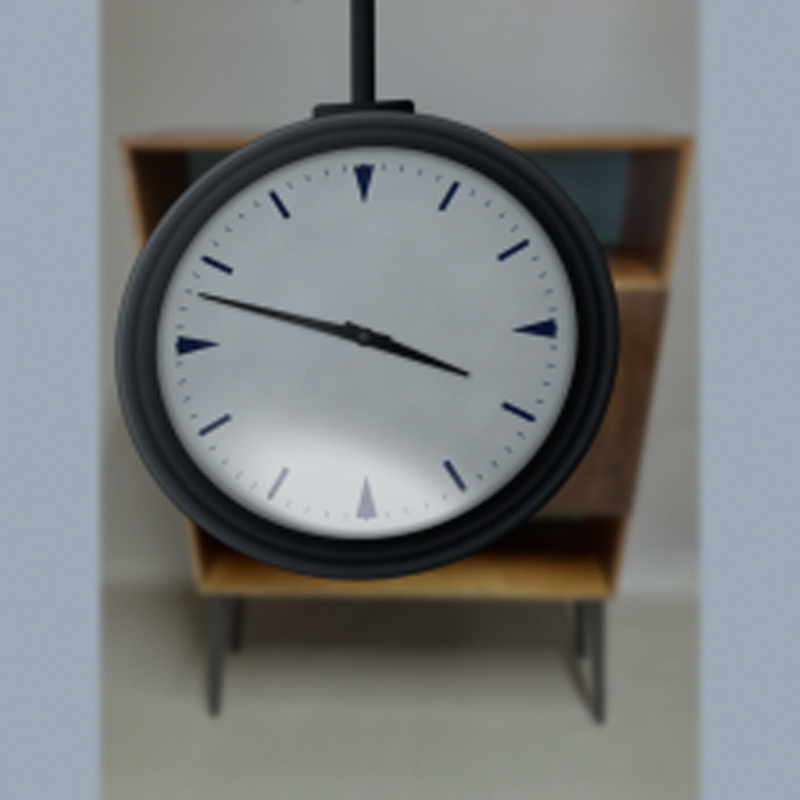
h=3 m=48
